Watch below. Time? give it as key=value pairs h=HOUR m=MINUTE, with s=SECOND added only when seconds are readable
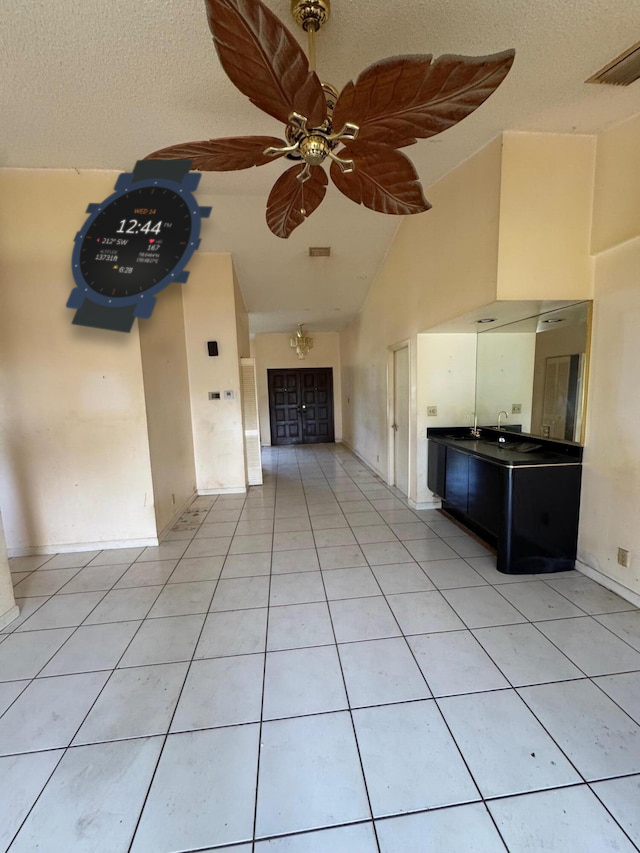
h=12 m=44
